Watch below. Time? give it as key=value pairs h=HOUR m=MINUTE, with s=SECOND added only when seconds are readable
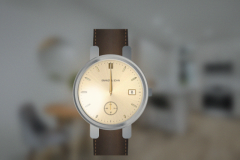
h=12 m=0
